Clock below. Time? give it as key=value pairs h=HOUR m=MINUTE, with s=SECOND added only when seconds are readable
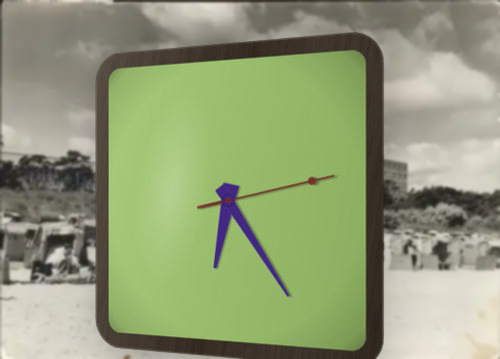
h=6 m=24 s=13
